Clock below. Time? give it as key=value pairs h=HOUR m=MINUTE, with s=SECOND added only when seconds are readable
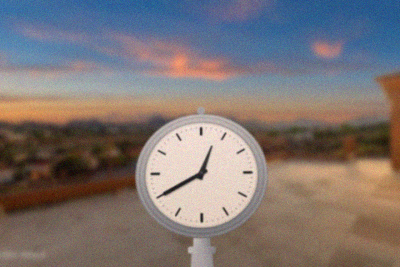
h=12 m=40
